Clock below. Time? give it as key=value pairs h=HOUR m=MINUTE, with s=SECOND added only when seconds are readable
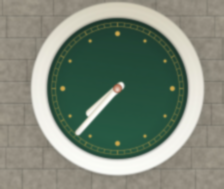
h=7 m=37
